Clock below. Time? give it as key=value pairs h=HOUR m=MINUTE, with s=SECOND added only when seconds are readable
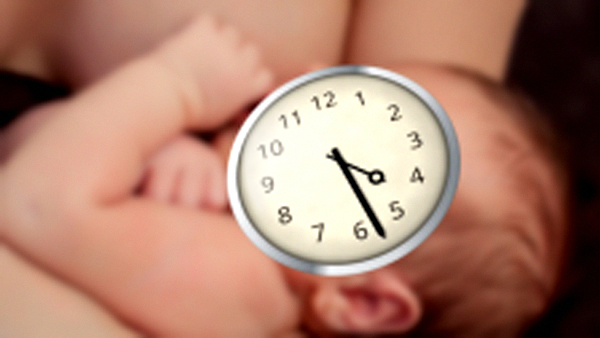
h=4 m=28
